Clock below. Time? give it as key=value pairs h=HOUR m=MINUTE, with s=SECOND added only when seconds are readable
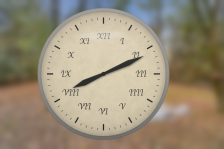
h=8 m=11
